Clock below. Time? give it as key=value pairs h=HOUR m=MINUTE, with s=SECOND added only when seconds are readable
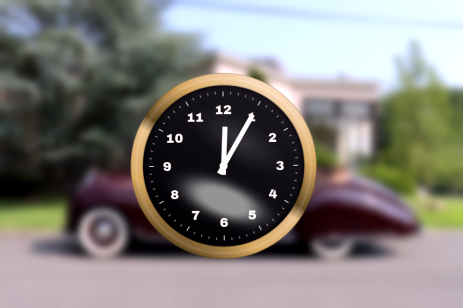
h=12 m=5
